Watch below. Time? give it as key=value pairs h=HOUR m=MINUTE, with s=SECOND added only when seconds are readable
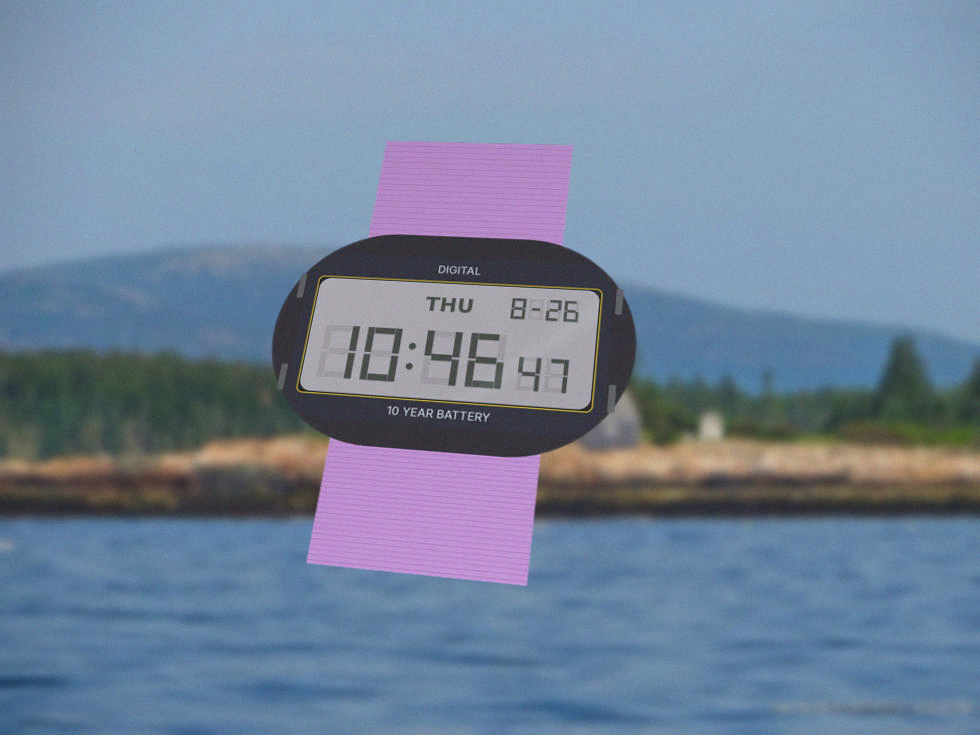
h=10 m=46 s=47
